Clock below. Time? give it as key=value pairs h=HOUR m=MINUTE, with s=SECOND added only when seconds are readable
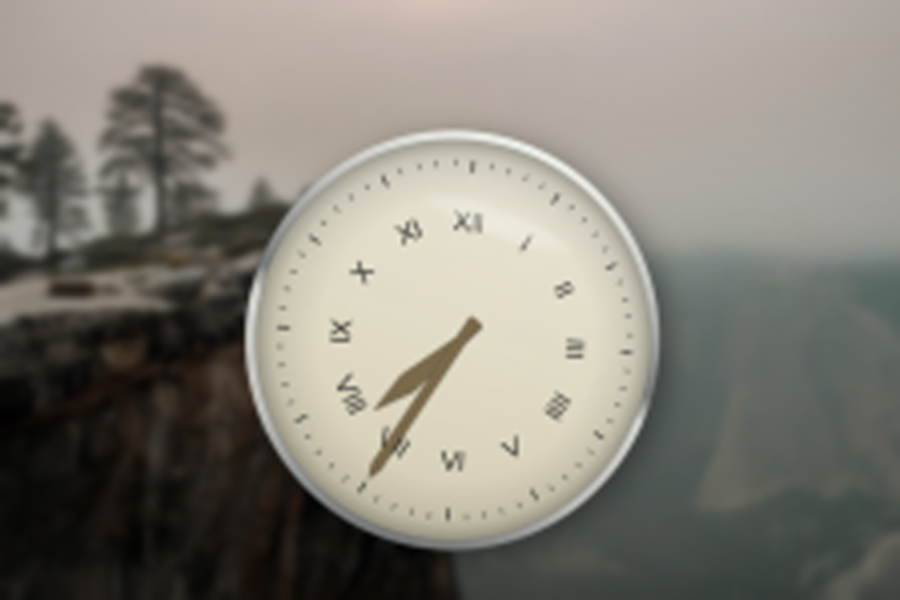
h=7 m=35
